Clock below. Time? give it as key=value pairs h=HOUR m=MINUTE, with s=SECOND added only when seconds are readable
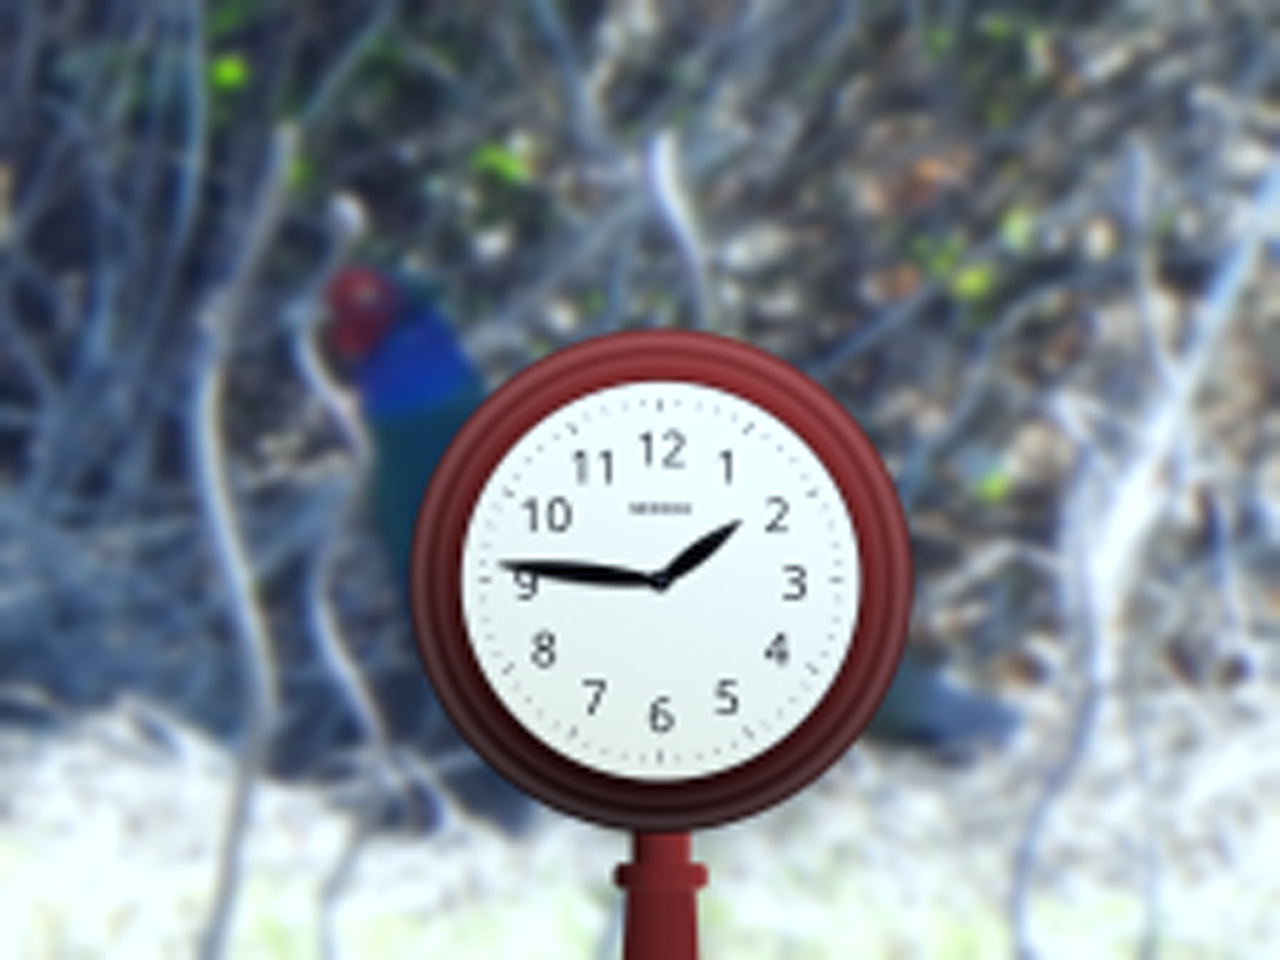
h=1 m=46
